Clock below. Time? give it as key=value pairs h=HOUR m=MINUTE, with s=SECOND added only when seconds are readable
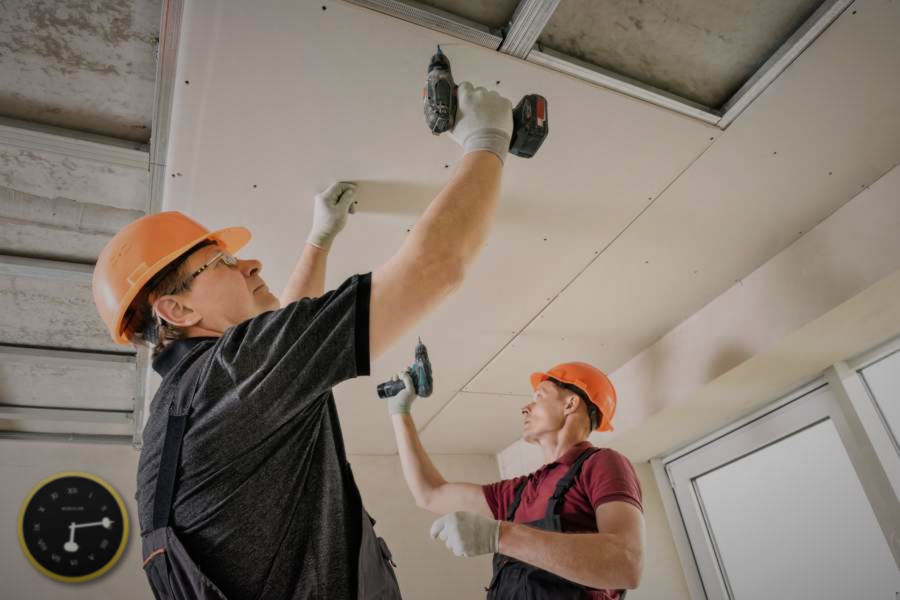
h=6 m=14
